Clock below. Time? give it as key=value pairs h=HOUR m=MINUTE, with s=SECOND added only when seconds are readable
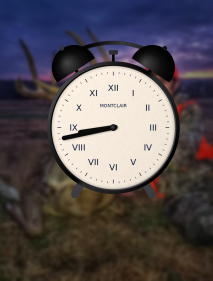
h=8 m=43
